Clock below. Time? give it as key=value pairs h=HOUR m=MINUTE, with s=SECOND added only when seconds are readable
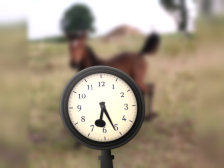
h=6 m=26
